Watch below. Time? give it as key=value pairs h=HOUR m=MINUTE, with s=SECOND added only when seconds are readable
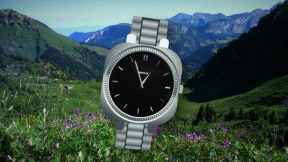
h=12 m=56
